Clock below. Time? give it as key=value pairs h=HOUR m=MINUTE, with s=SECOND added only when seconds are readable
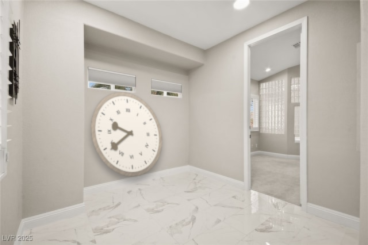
h=9 m=39
